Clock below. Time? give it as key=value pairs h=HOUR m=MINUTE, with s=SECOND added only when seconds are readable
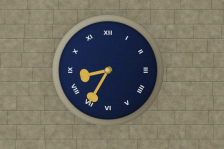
h=8 m=35
